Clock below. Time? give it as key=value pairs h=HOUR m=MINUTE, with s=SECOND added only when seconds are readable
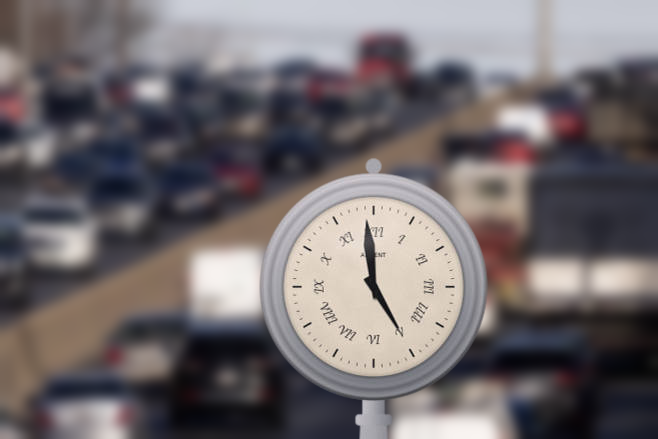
h=4 m=59
